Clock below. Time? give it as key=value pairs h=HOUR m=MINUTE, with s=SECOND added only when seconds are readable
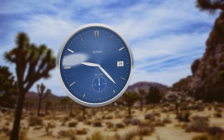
h=9 m=23
